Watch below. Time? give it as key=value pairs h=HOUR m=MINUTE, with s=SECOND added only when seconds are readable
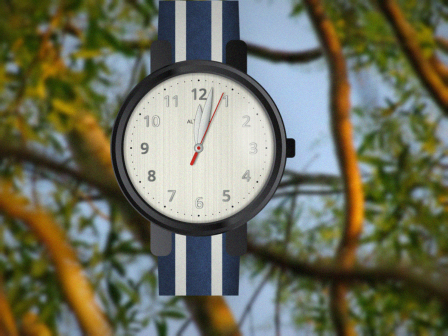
h=12 m=2 s=4
